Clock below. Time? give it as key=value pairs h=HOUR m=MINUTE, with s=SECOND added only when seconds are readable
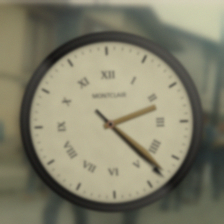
h=2 m=22 s=23
